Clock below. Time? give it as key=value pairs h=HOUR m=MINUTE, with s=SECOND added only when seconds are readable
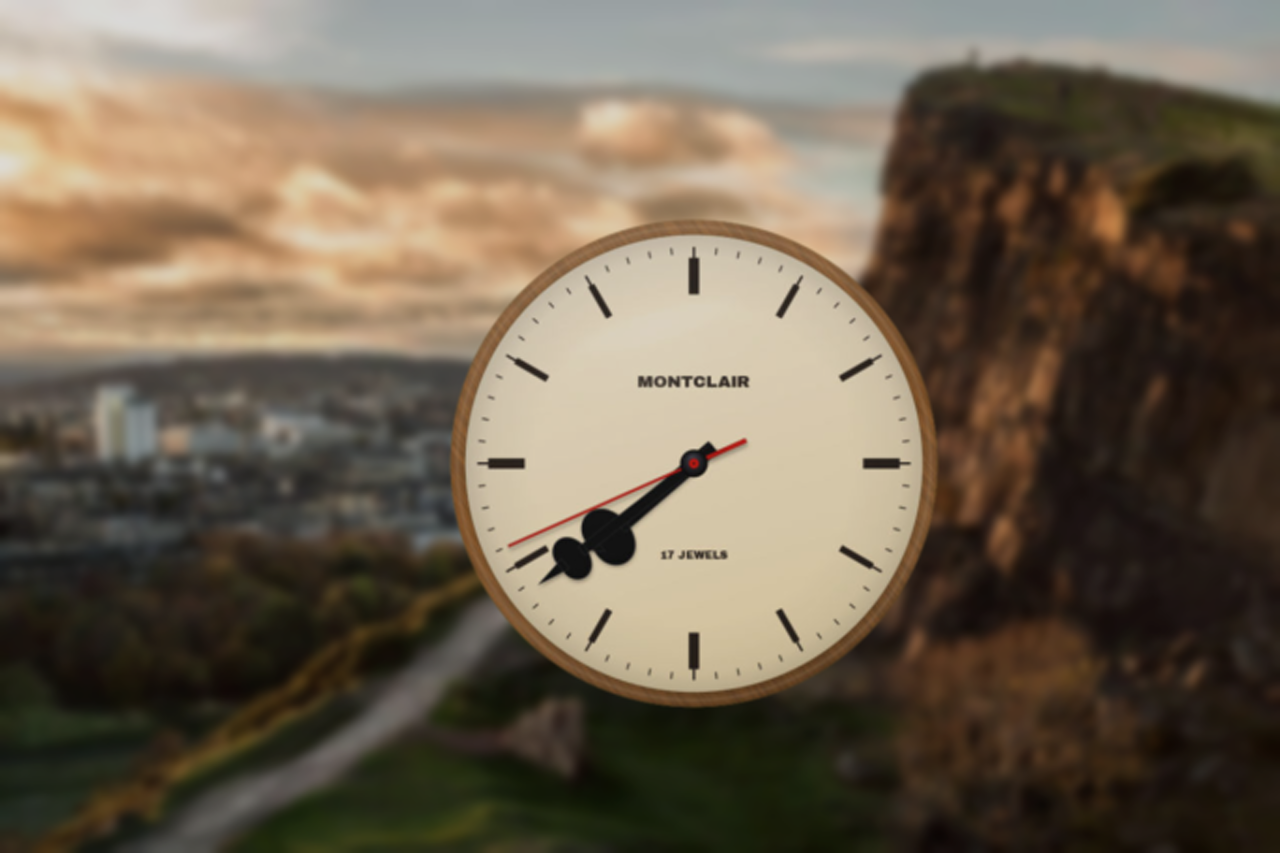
h=7 m=38 s=41
